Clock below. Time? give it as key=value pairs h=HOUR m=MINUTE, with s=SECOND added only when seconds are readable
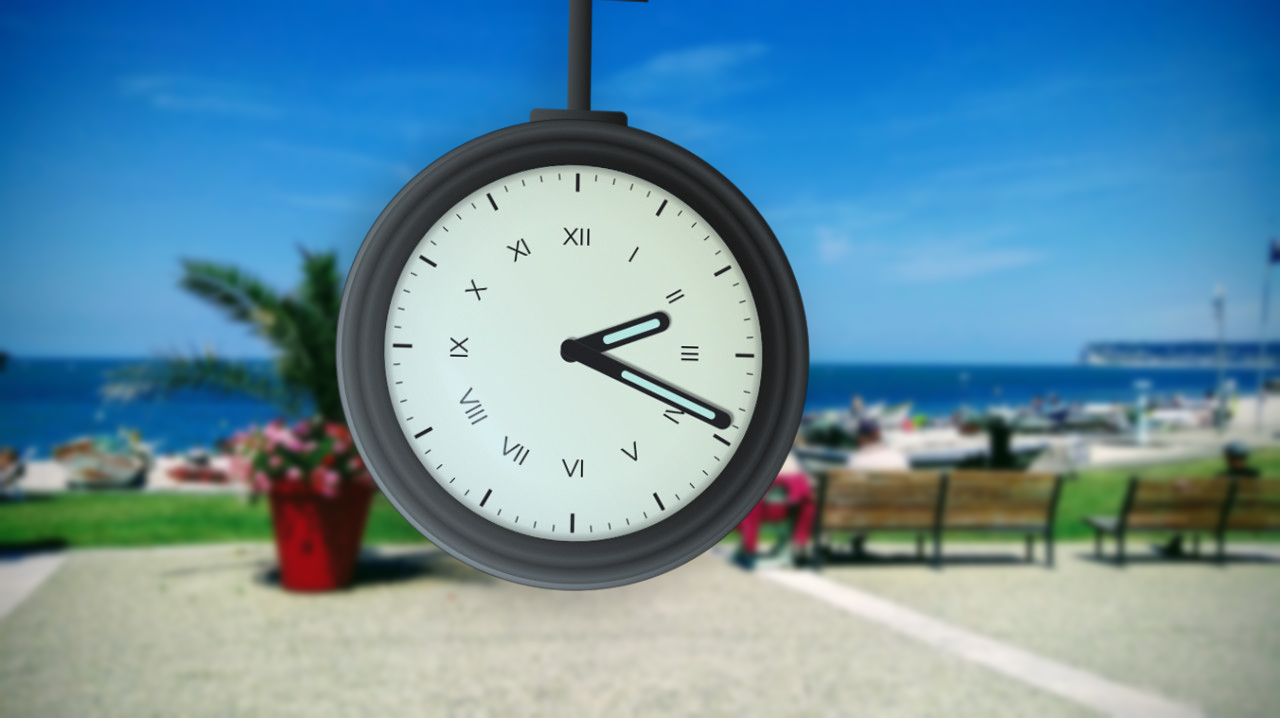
h=2 m=19
